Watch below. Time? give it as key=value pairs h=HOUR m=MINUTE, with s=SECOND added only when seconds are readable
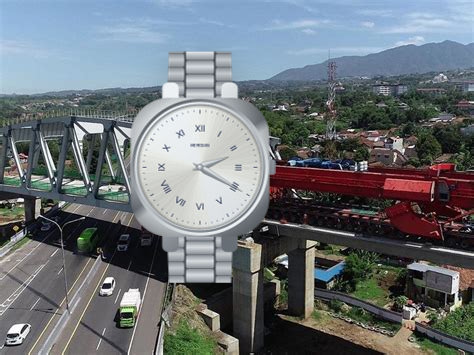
h=2 m=20
